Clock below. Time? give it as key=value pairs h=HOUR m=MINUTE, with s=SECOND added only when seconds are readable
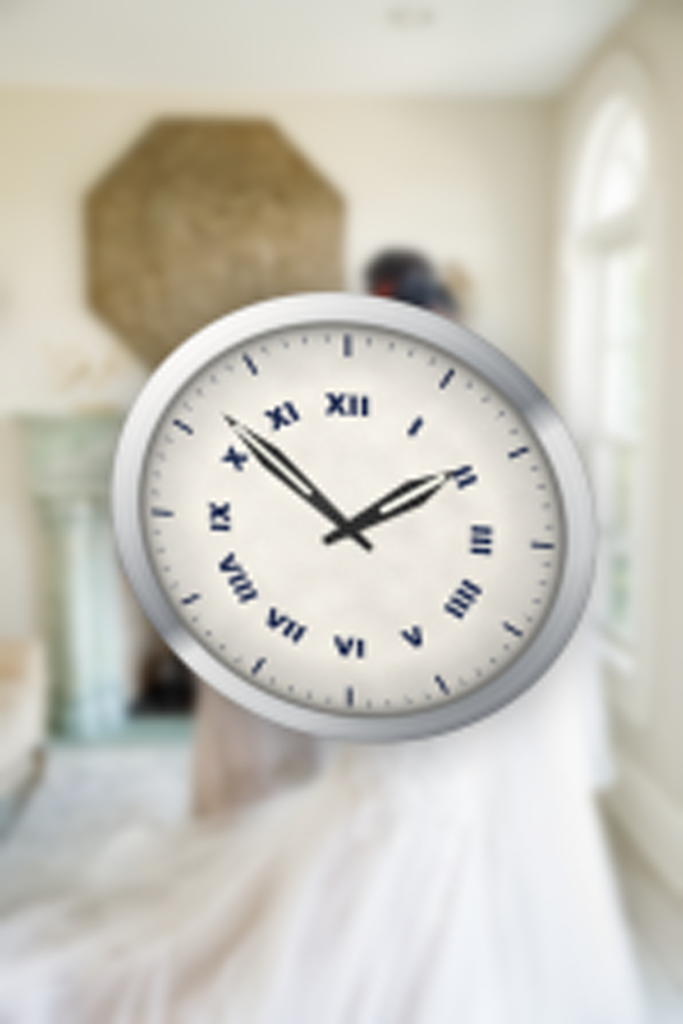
h=1 m=52
